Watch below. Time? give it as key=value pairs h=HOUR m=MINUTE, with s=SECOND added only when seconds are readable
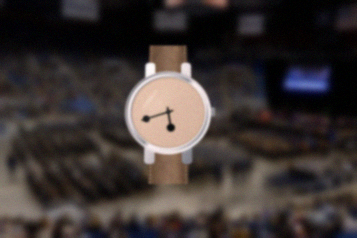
h=5 m=42
